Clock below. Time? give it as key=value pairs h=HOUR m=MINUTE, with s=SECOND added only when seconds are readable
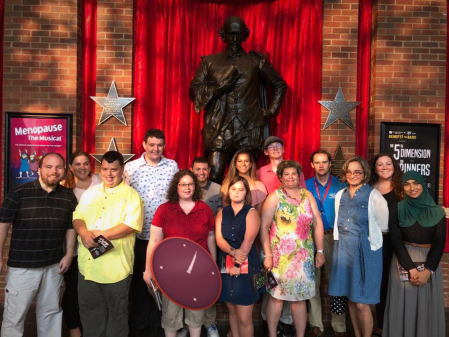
h=1 m=5
